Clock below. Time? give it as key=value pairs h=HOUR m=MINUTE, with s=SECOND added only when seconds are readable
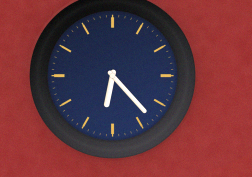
h=6 m=23
